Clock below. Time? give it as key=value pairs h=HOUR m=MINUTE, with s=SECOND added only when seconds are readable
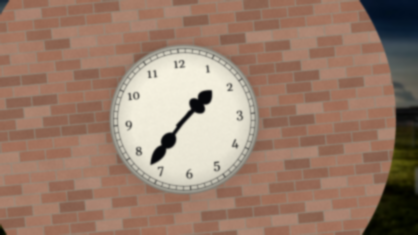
h=1 m=37
